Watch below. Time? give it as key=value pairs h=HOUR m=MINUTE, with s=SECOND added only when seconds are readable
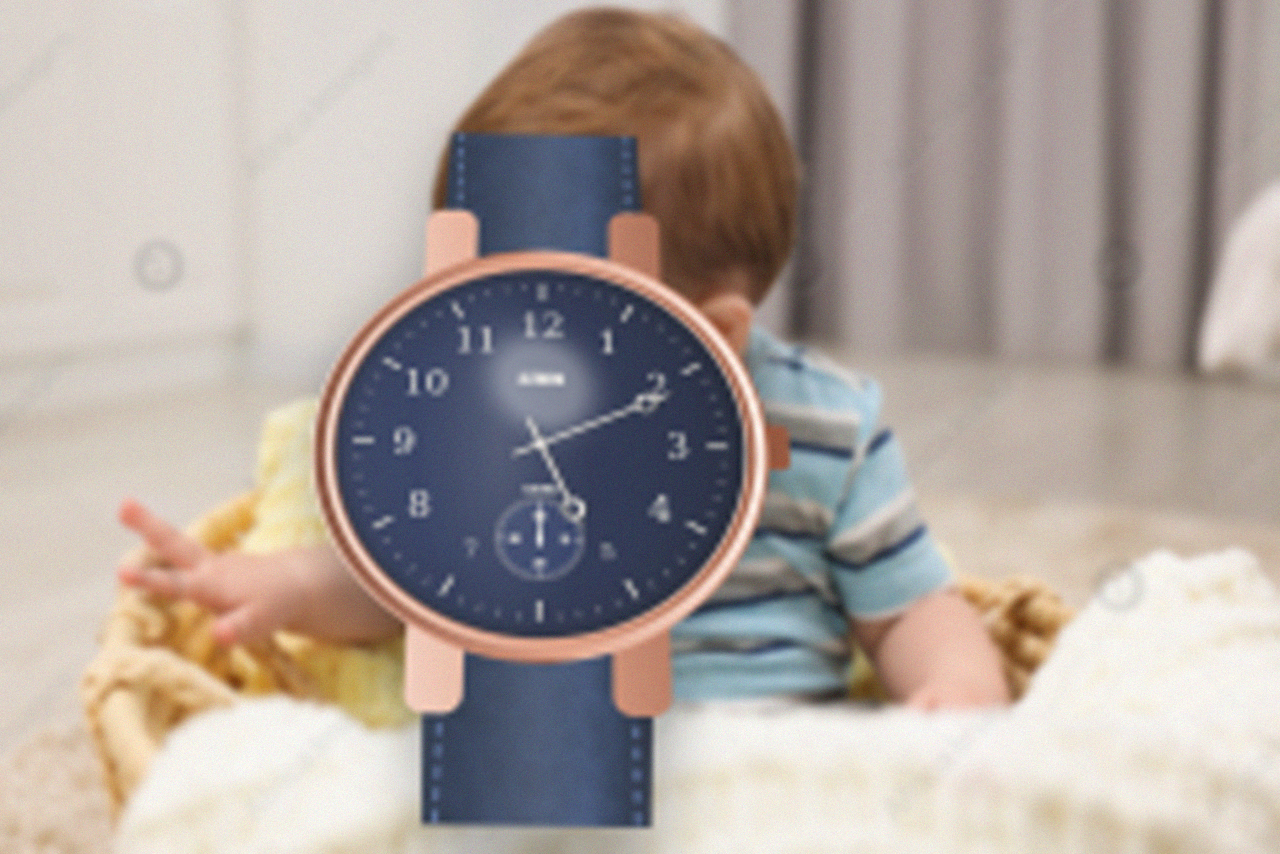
h=5 m=11
